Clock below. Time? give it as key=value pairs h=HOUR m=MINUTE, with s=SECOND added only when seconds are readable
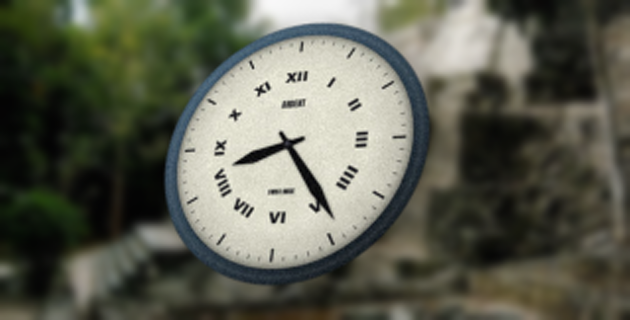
h=8 m=24
